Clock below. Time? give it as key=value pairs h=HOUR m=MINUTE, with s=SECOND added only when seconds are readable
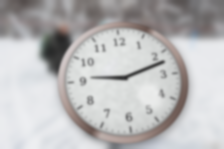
h=9 m=12
